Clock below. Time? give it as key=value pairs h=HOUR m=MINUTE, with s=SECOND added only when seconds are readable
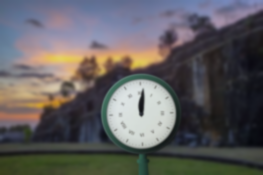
h=12 m=1
